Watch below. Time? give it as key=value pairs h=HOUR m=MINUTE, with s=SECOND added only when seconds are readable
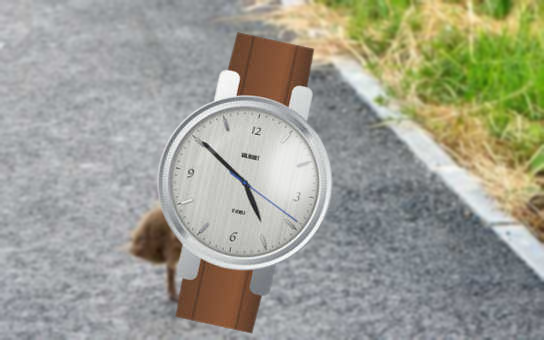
h=4 m=50 s=19
